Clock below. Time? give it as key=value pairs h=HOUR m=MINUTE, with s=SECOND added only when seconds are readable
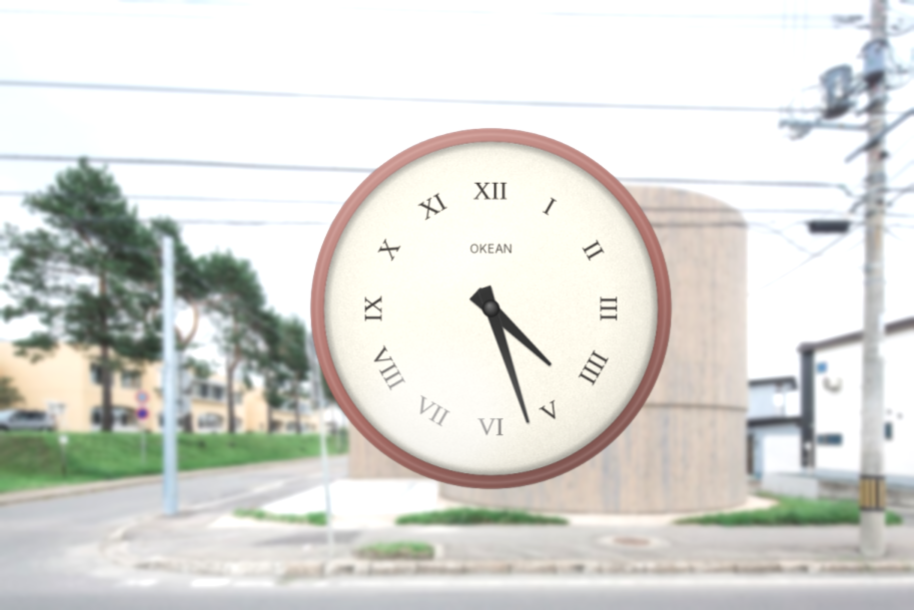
h=4 m=27
